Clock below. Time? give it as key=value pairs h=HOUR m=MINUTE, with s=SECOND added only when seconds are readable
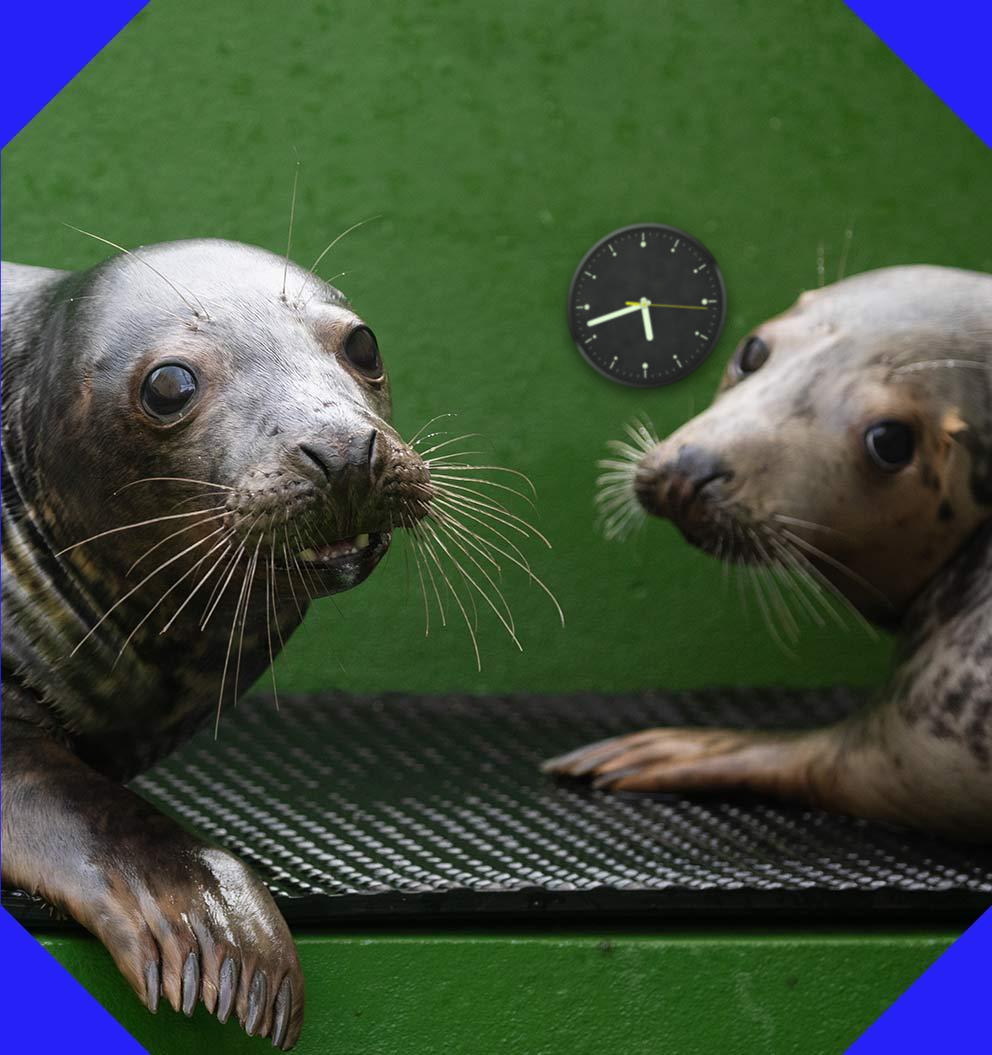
h=5 m=42 s=16
